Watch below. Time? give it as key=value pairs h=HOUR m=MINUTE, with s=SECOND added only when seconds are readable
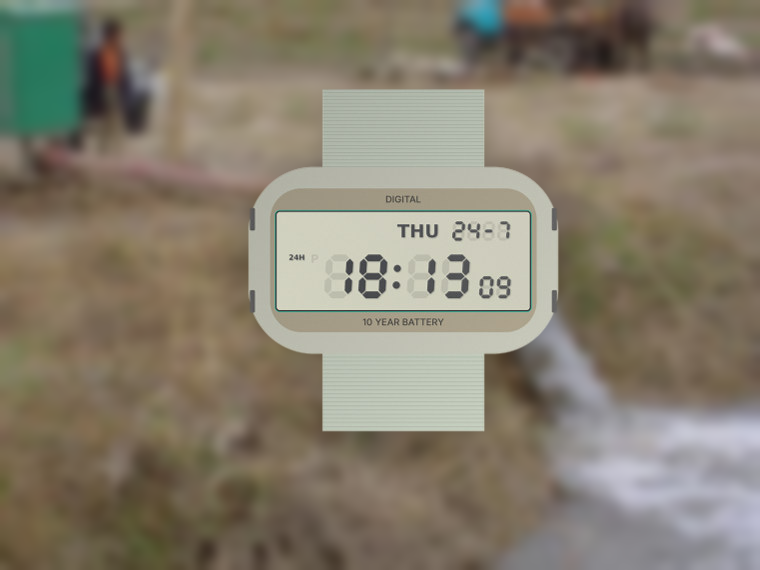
h=18 m=13 s=9
